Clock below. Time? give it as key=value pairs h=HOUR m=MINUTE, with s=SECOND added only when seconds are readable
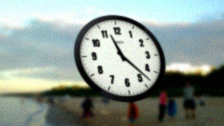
h=11 m=23
